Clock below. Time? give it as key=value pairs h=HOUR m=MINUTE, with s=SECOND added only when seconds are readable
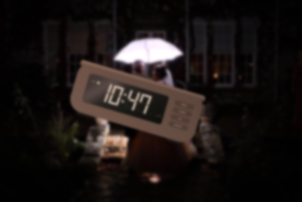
h=10 m=47
